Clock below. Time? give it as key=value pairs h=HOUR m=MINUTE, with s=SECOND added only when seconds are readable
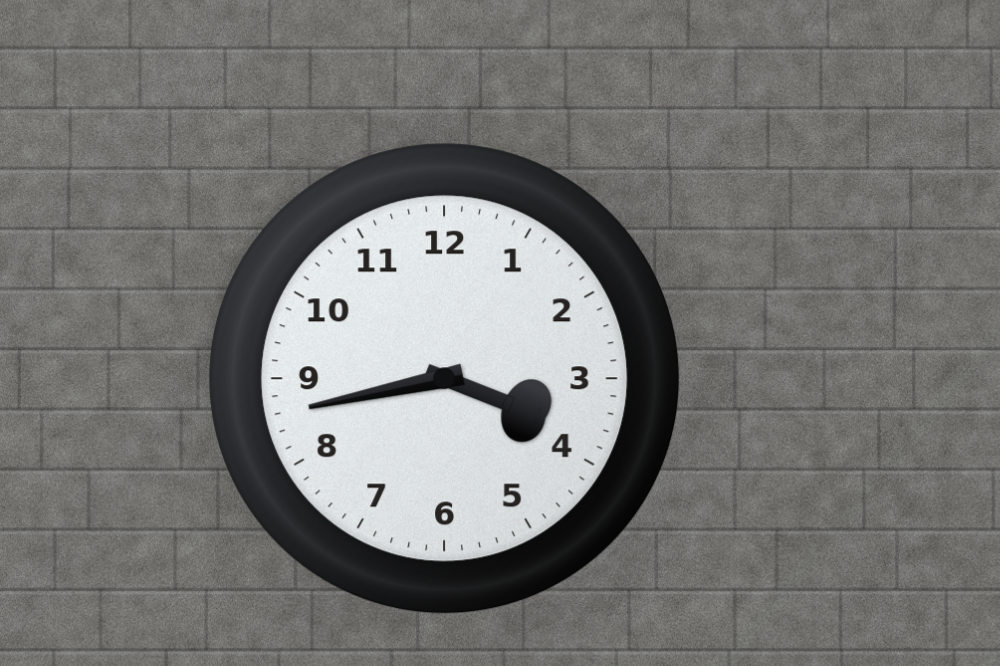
h=3 m=43
